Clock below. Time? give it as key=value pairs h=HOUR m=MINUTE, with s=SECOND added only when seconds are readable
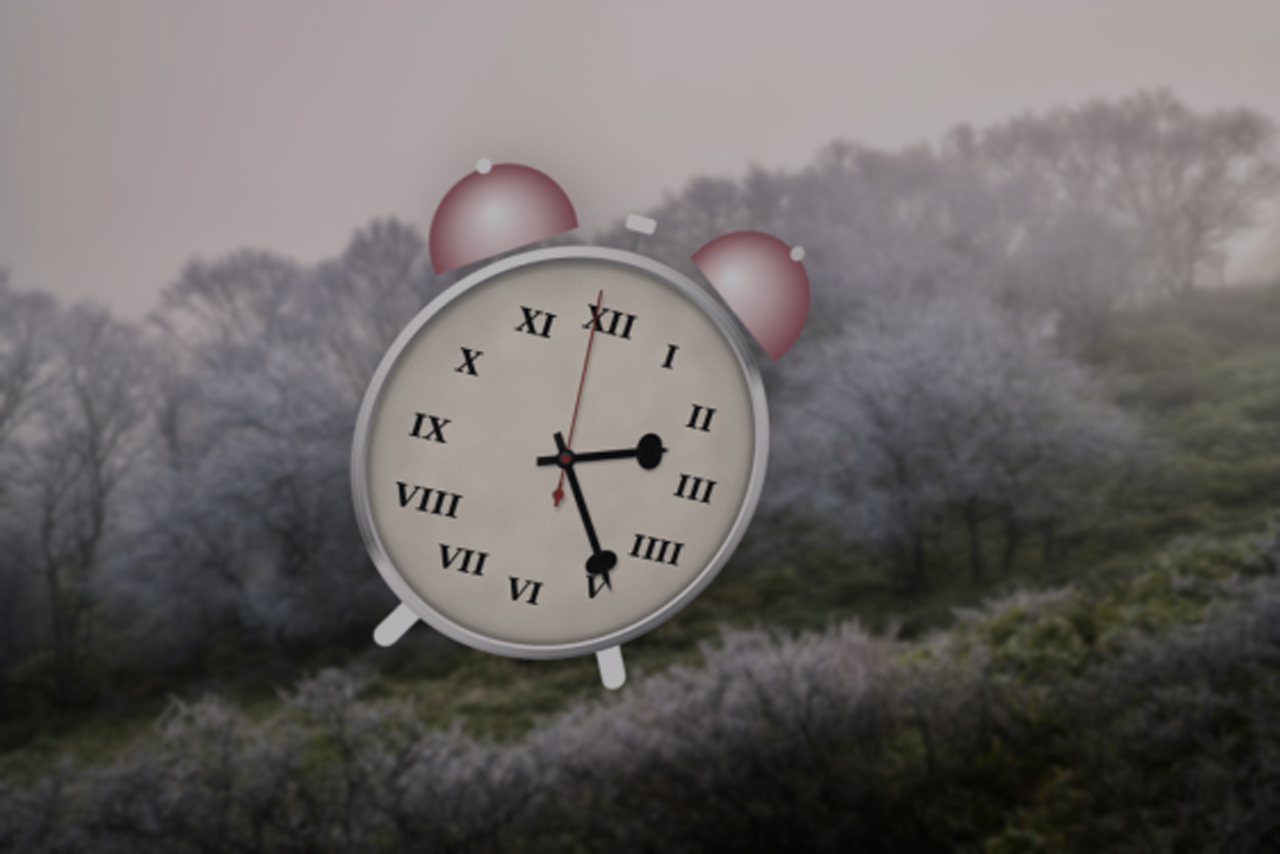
h=2 m=23 s=59
